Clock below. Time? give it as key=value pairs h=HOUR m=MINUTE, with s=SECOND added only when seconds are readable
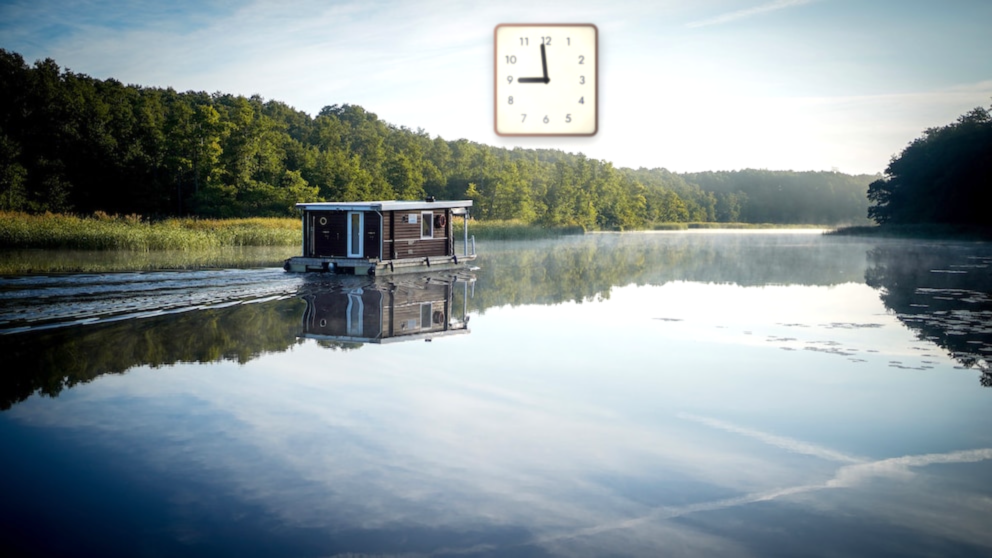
h=8 m=59
